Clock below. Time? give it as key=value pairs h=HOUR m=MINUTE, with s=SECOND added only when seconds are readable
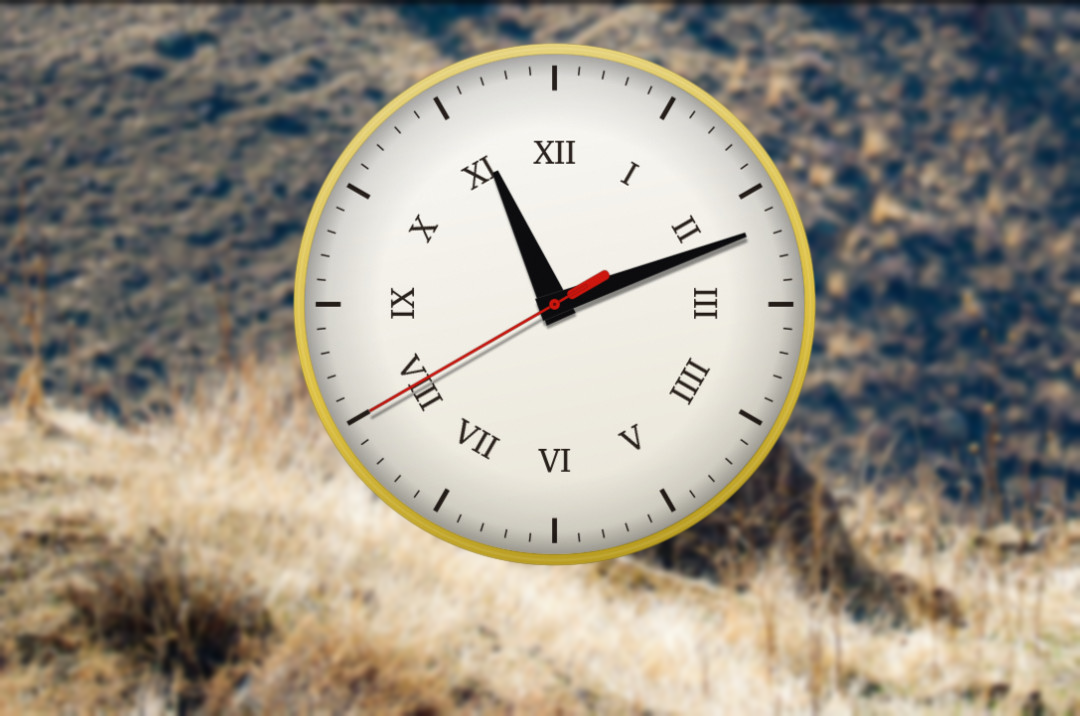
h=11 m=11 s=40
